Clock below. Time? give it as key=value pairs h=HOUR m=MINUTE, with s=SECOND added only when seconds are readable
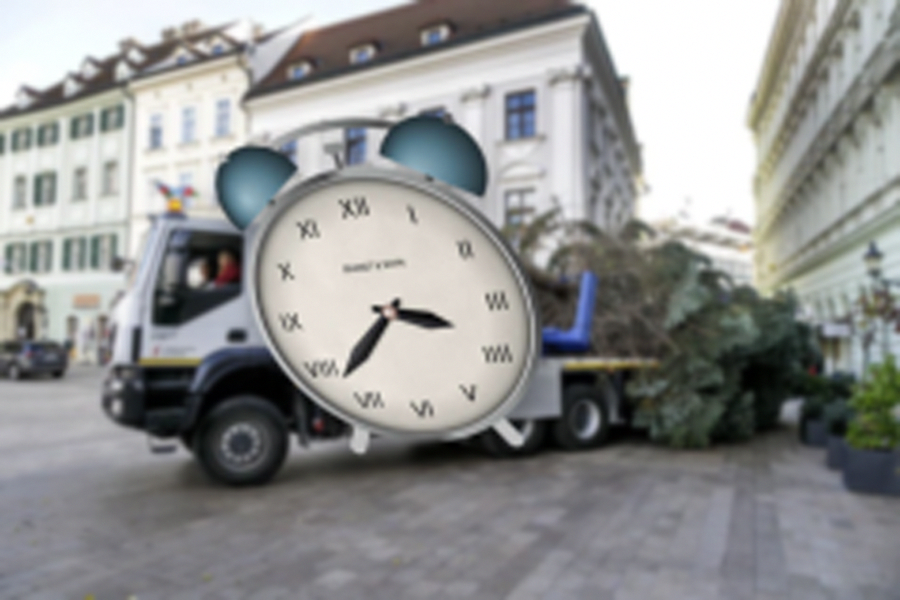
h=3 m=38
